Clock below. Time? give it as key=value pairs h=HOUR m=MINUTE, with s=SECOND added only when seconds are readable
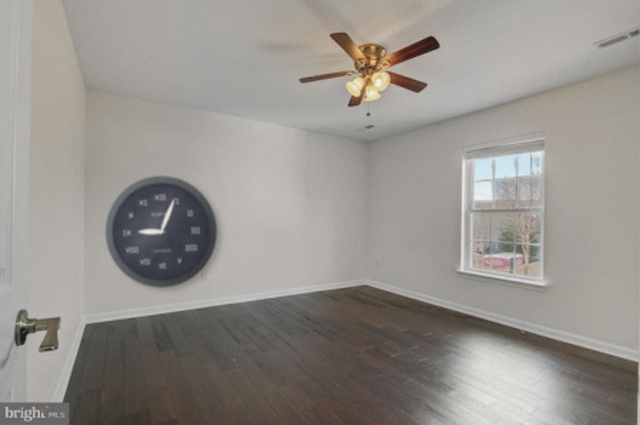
h=9 m=4
